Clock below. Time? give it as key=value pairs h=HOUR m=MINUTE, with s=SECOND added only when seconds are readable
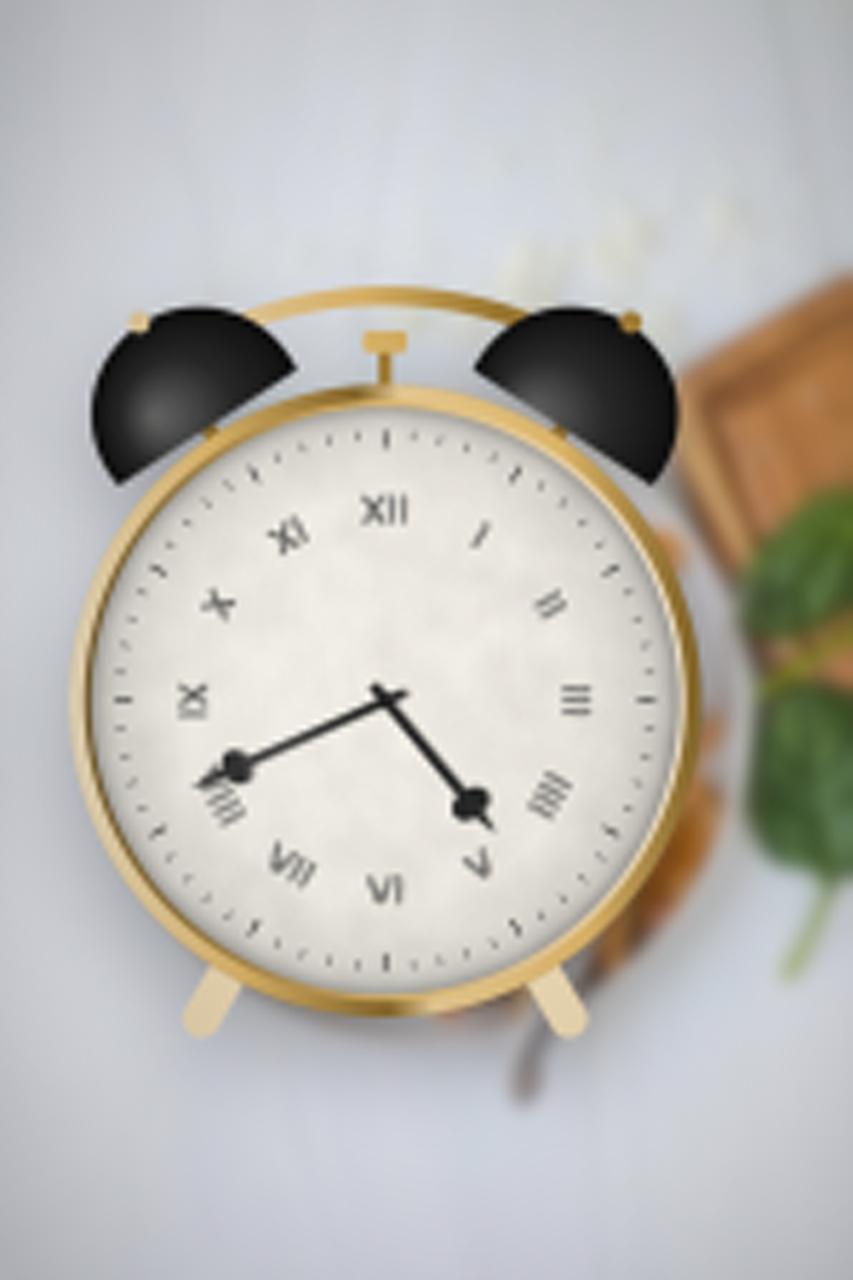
h=4 m=41
